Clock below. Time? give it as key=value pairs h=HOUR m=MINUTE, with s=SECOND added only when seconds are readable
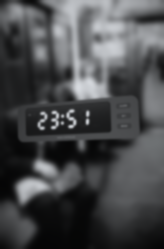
h=23 m=51
